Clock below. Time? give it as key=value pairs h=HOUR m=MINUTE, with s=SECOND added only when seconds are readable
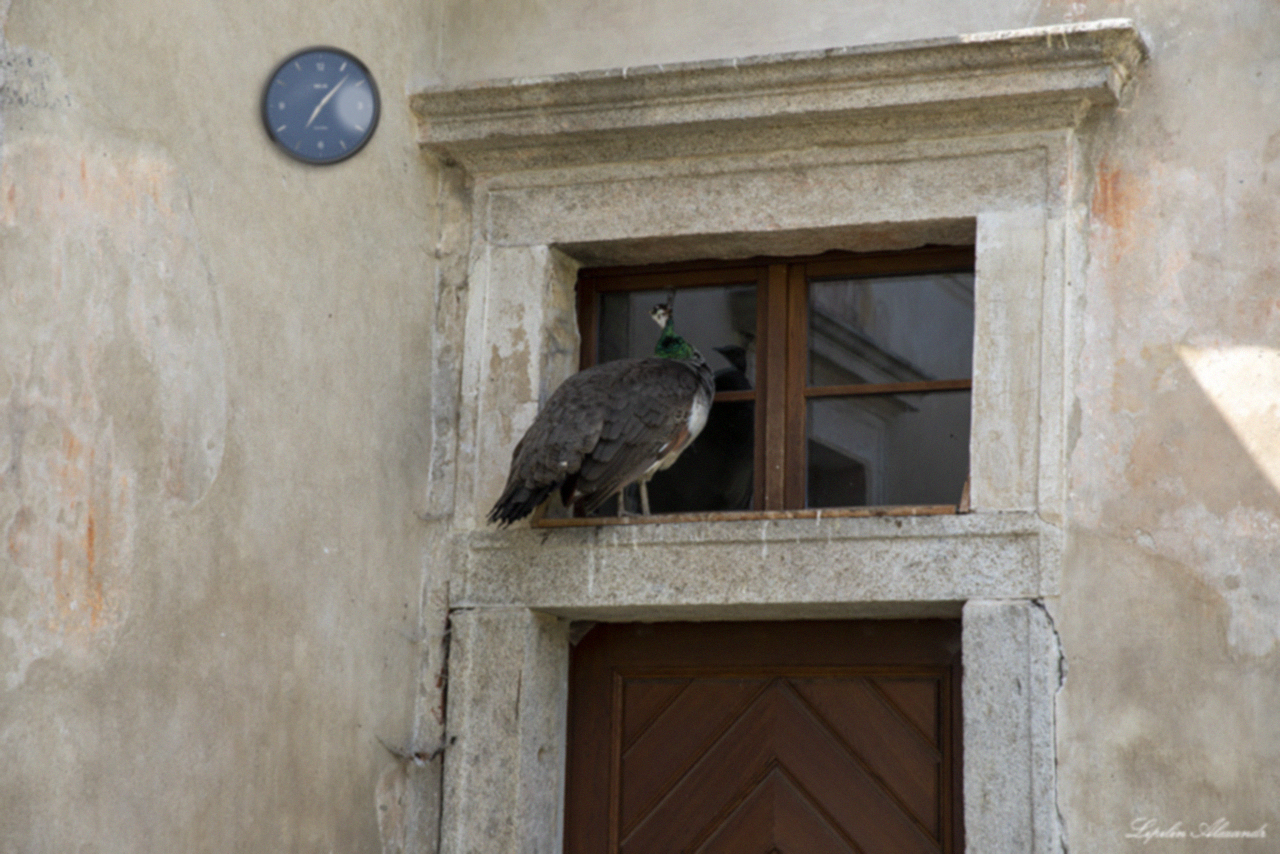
h=7 m=7
